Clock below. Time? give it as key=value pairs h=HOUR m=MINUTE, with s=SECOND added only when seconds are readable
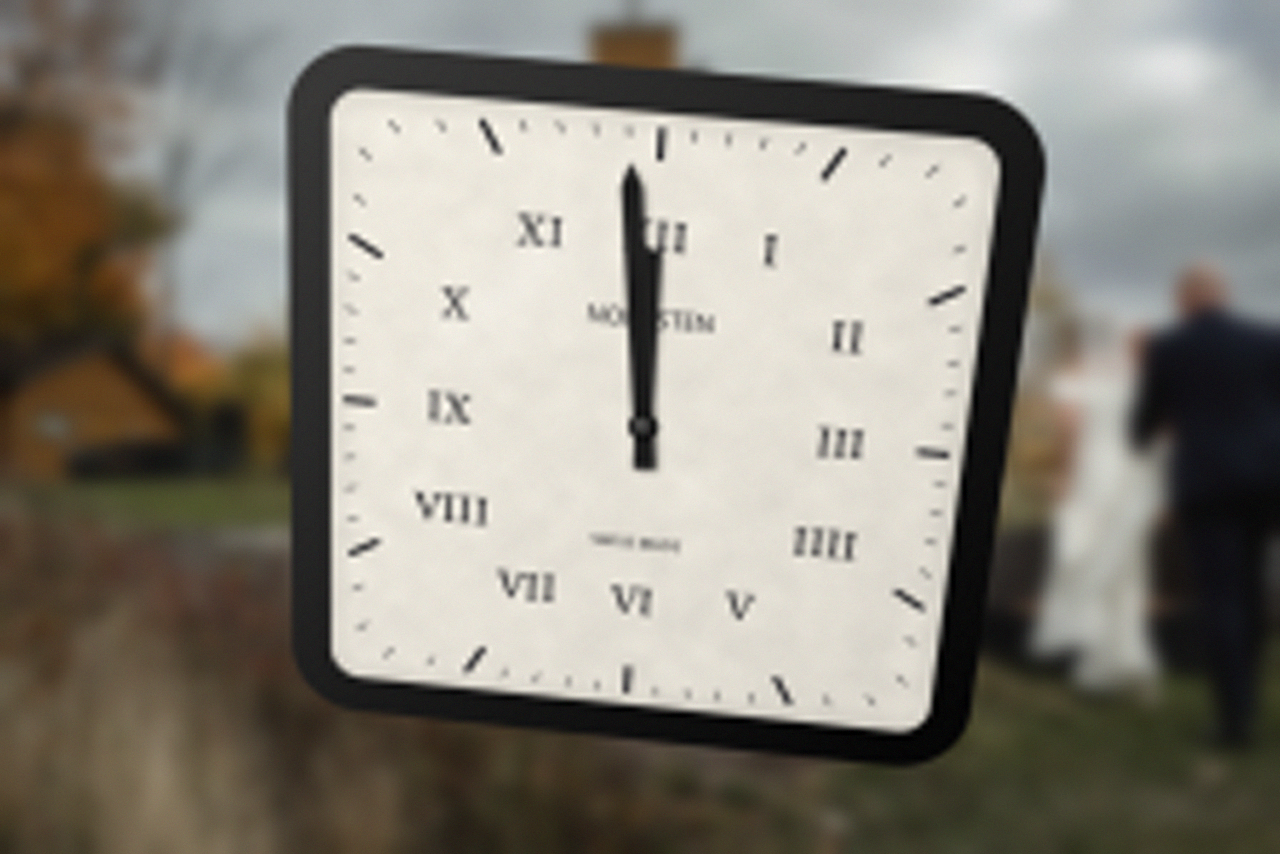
h=11 m=59
